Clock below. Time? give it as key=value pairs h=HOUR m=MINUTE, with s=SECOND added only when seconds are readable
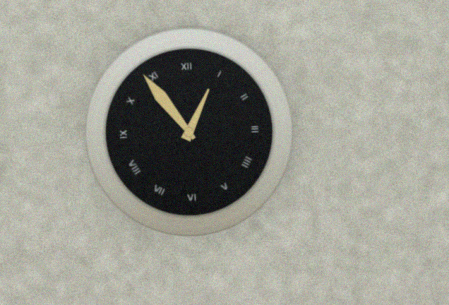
h=12 m=54
